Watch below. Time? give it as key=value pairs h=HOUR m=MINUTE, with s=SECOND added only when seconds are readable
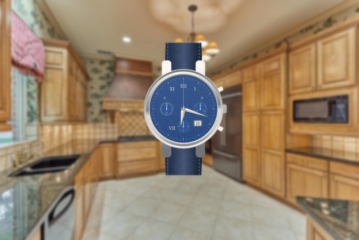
h=6 m=18
